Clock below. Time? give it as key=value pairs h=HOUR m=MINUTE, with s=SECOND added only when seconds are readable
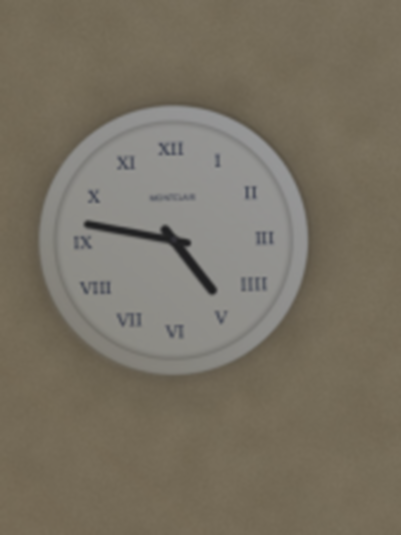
h=4 m=47
